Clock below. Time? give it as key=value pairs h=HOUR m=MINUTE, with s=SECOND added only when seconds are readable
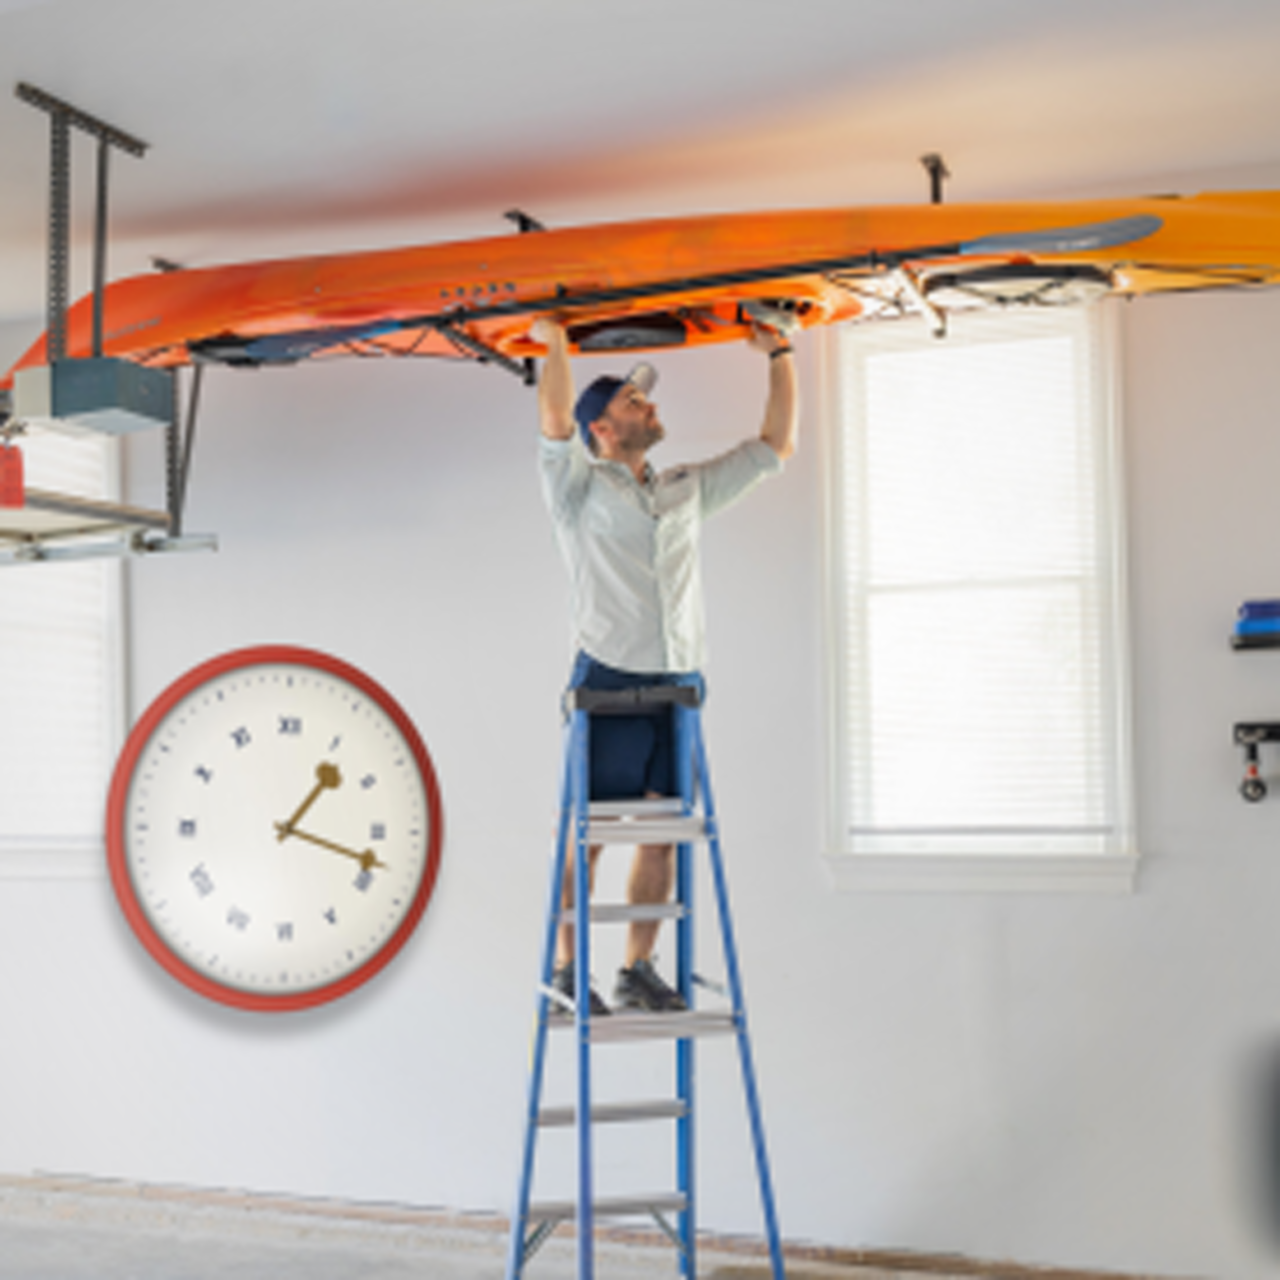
h=1 m=18
